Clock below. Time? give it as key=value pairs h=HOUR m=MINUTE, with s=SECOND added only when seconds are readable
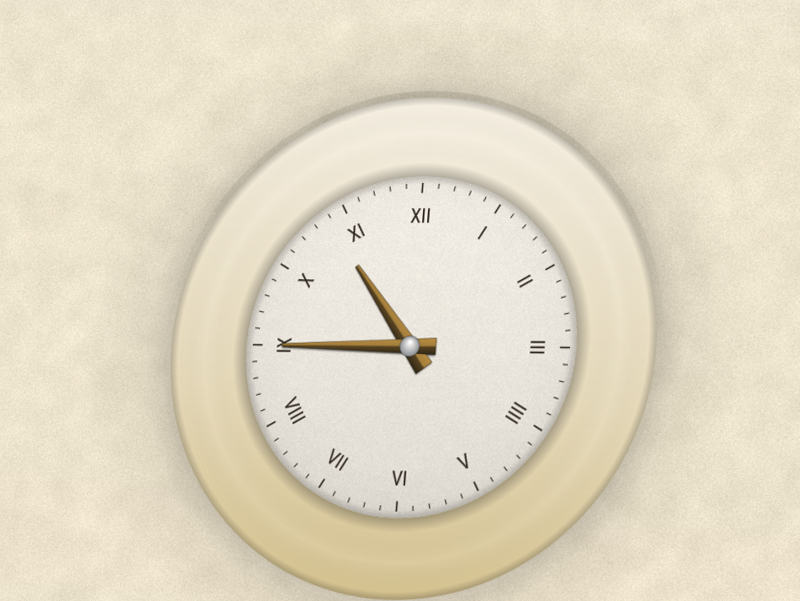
h=10 m=45
